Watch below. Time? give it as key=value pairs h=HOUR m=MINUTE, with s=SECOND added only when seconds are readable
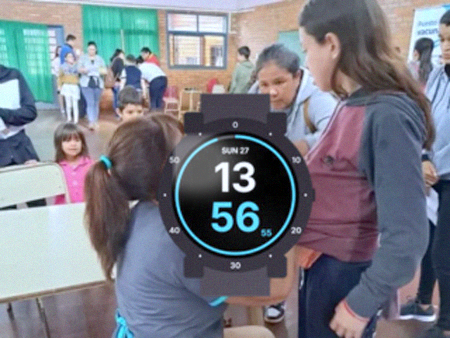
h=13 m=56
